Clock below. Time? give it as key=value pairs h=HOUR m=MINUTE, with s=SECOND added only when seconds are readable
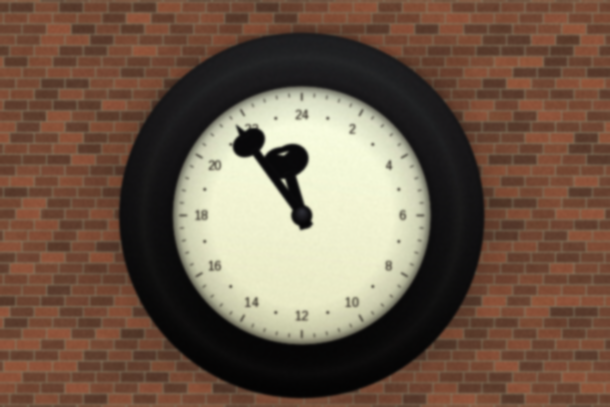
h=22 m=54
